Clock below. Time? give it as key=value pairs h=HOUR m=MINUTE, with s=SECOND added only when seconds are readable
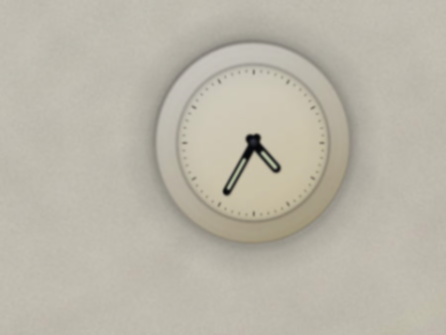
h=4 m=35
